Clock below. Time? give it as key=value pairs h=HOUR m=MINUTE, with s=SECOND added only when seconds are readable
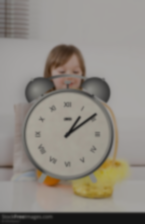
h=1 m=9
